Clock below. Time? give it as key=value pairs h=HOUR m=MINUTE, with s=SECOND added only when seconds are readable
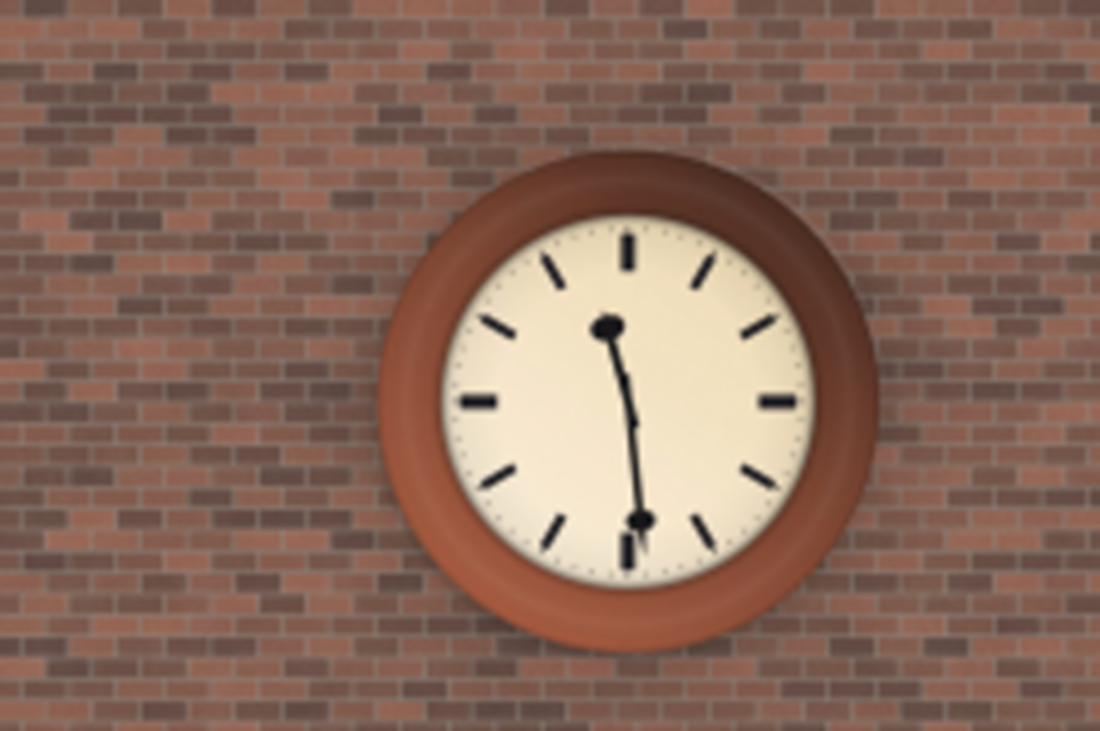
h=11 m=29
